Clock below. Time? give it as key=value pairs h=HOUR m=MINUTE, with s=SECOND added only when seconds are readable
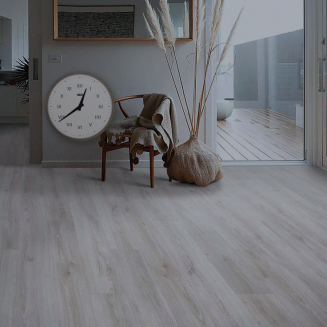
h=12 m=39
